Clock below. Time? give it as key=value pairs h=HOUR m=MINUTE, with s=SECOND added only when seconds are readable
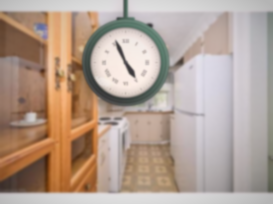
h=4 m=56
